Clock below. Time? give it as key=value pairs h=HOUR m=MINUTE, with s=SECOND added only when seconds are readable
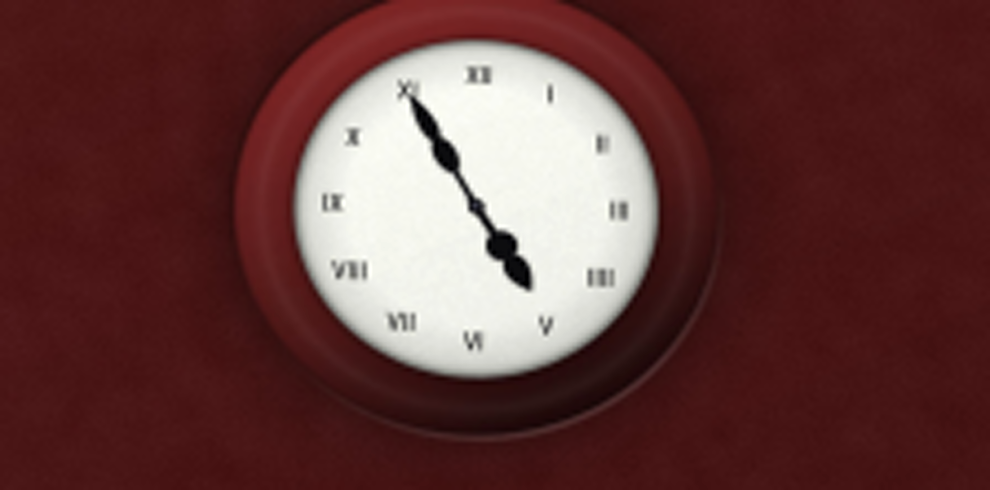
h=4 m=55
